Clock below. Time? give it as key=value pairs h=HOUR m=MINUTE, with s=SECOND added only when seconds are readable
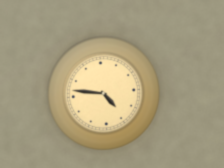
h=4 m=47
